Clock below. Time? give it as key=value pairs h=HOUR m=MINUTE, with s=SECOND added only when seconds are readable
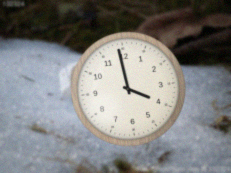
h=3 m=59
